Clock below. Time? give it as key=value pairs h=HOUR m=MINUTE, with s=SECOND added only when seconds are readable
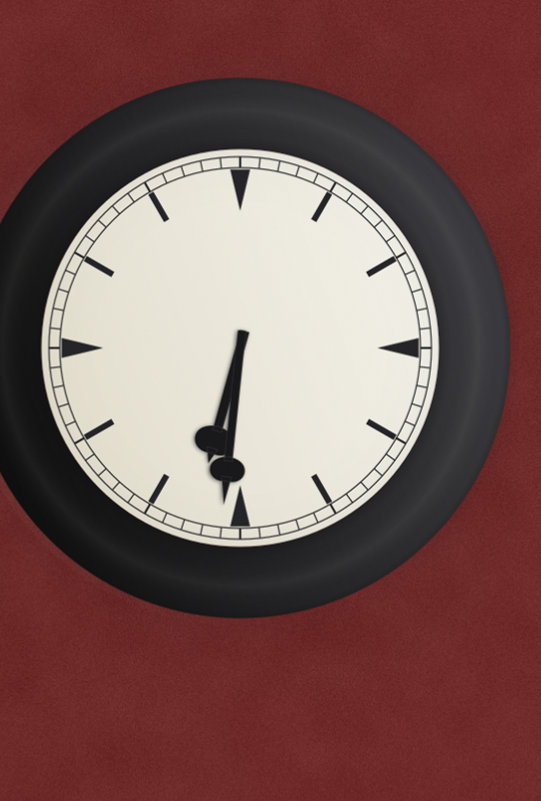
h=6 m=31
